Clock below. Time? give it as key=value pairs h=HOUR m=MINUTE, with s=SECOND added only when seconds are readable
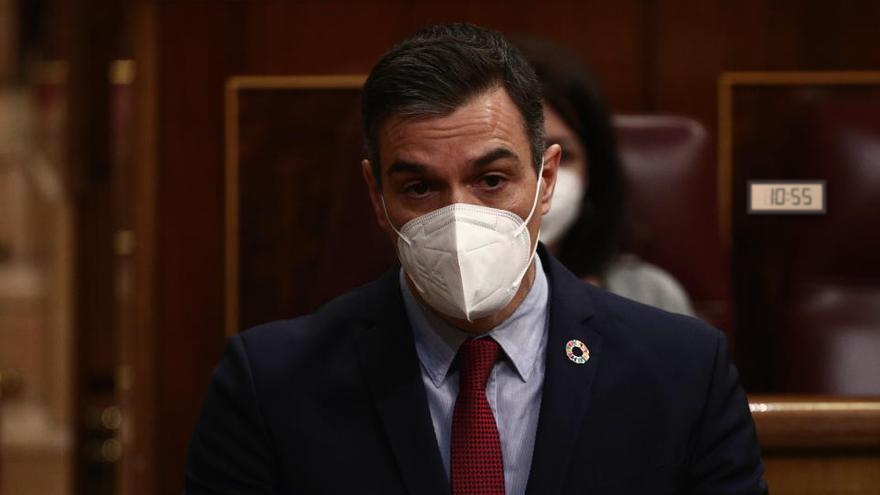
h=10 m=55
